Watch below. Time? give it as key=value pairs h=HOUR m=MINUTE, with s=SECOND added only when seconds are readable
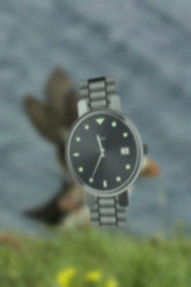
h=11 m=35
